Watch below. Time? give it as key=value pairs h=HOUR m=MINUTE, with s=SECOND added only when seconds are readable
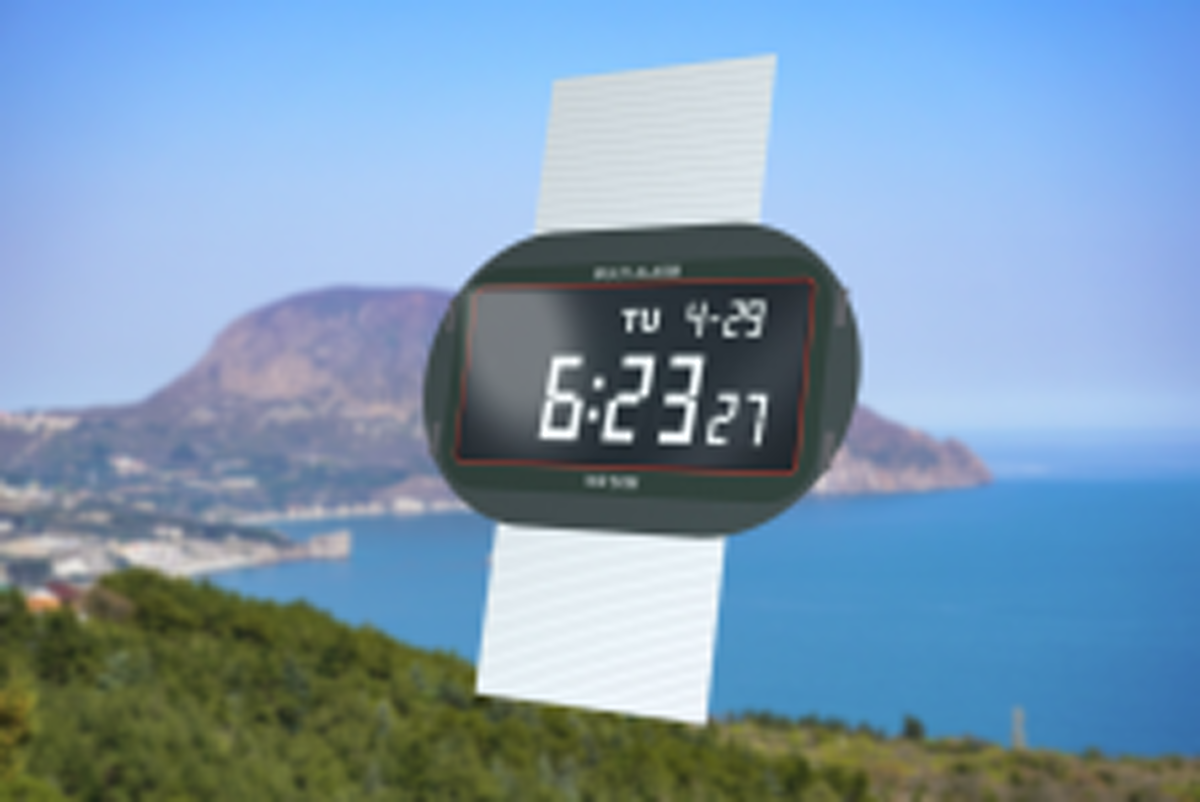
h=6 m=23 s=27
